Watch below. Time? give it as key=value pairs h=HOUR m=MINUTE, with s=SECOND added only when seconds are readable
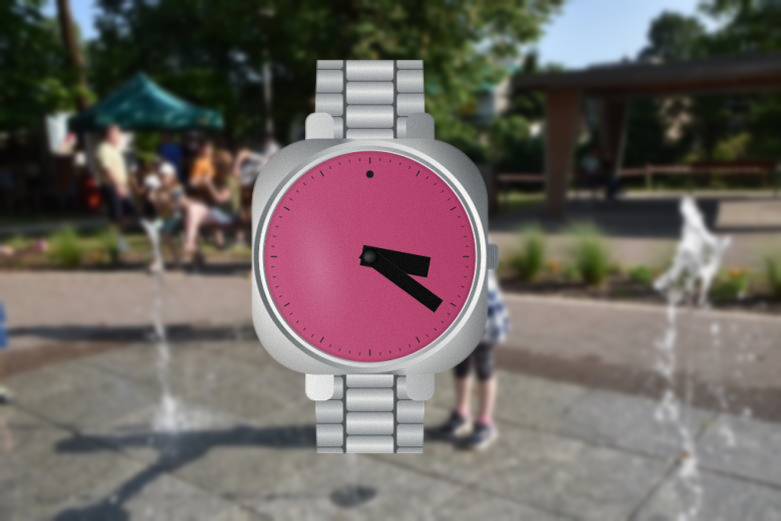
h=3 m=21
